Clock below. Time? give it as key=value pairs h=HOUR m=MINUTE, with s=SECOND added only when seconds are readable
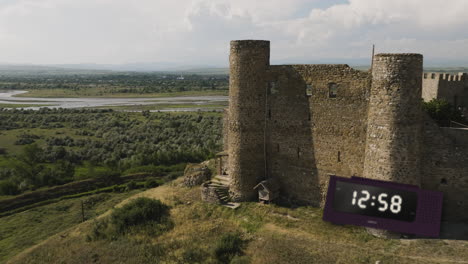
h=12 m=58
